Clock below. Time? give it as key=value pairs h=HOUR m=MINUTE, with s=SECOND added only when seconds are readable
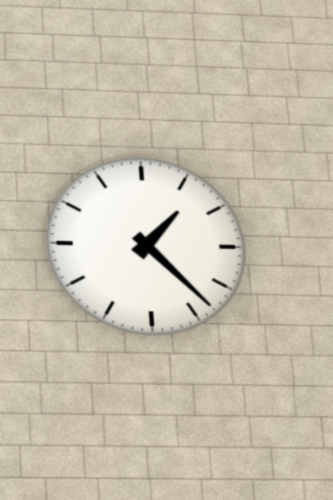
h=1 m=23
